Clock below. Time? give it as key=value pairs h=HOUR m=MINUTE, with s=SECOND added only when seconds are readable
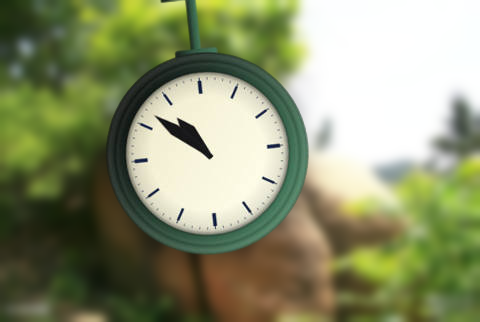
h=10 m=52
